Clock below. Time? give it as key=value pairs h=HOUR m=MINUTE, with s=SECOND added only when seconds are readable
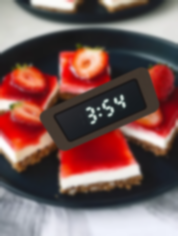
h=3 m=54
